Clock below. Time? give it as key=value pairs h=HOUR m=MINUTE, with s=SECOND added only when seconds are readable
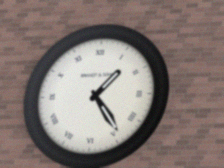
h=1 m=24
